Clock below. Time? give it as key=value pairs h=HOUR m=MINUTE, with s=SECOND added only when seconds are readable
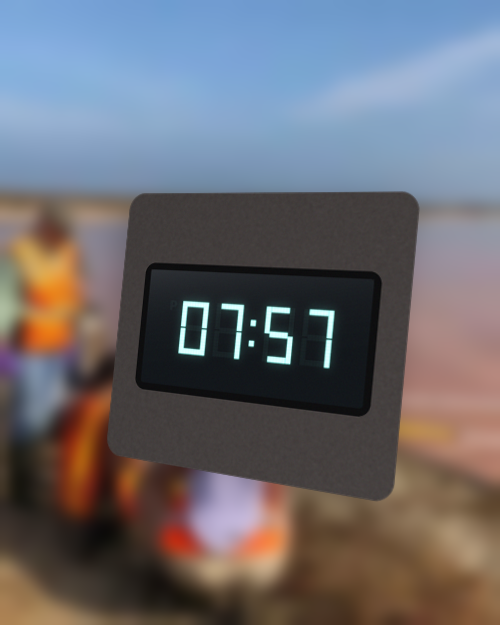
h=7 m=57
